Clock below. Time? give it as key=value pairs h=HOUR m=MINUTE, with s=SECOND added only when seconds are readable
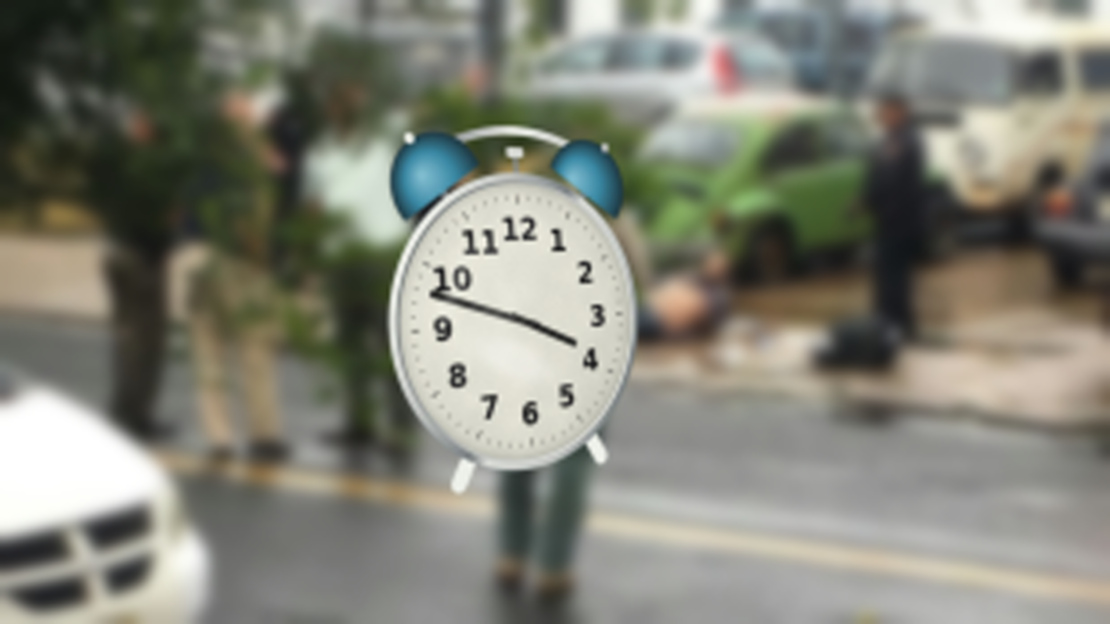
h=3 m=48
